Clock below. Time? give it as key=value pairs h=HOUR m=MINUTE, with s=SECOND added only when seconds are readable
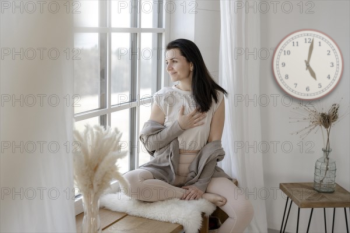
h=5 m=2
